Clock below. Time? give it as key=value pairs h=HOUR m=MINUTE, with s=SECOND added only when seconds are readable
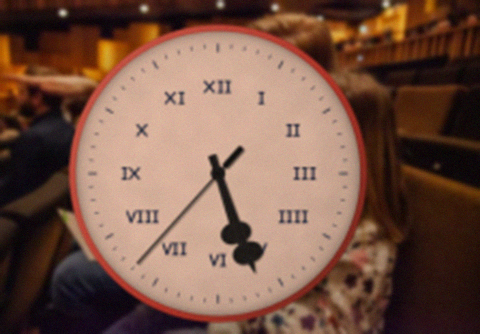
h=5 m=26 s=37
